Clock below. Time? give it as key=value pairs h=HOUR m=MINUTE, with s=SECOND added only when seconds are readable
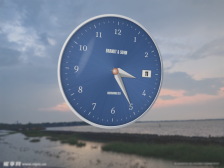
h=3 m=25
